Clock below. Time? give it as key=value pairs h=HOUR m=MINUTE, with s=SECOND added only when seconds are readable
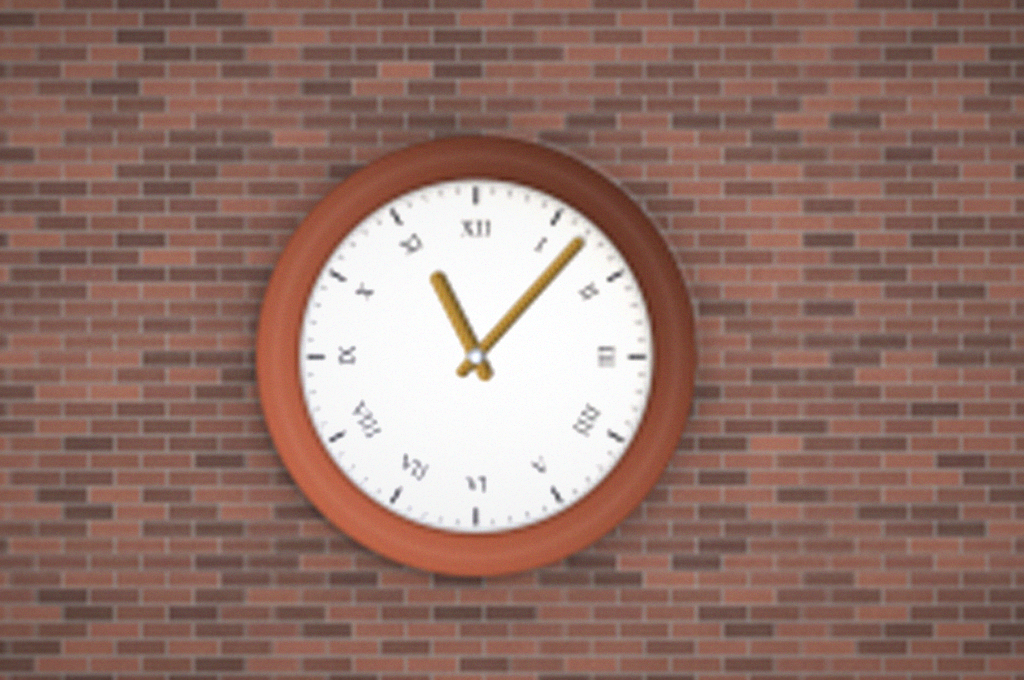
h=11 m=7
